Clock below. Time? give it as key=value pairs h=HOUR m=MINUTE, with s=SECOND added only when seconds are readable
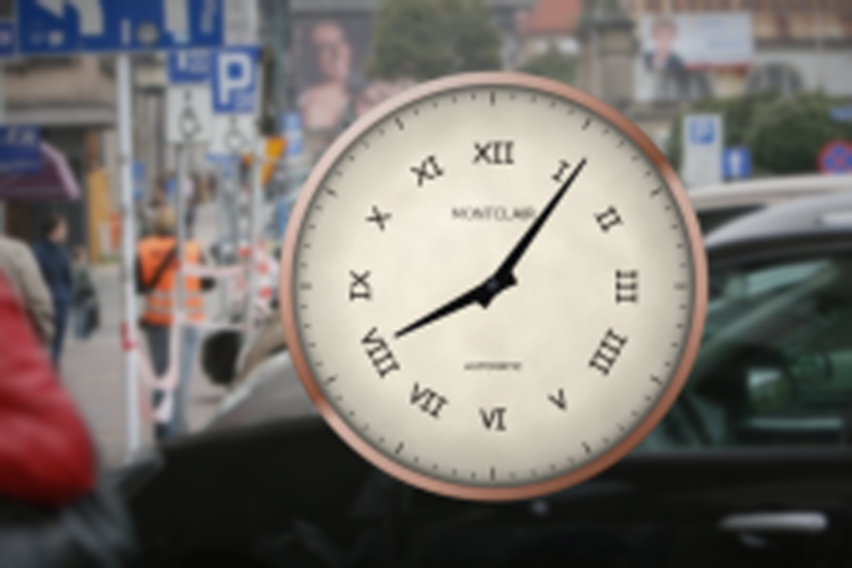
h=8 m=6
